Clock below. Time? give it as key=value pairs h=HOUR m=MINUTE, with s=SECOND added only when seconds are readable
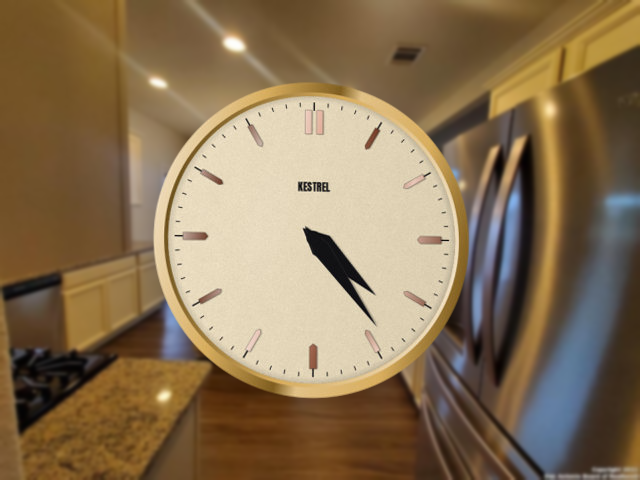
h=4 m=24
